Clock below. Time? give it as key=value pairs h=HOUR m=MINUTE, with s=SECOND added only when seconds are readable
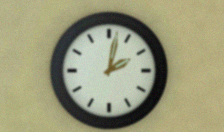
h=2 m=2
